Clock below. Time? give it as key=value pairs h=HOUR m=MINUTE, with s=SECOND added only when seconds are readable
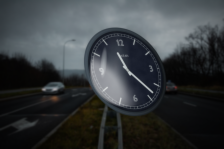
h=11 m=23
